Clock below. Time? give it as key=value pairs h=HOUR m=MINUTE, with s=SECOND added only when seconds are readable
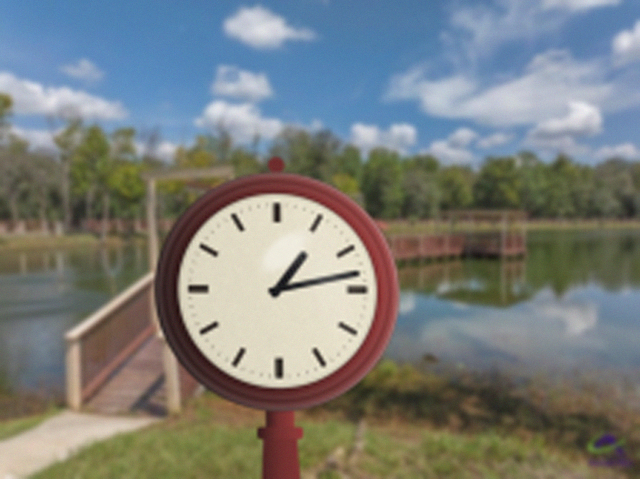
h=1 m=13
